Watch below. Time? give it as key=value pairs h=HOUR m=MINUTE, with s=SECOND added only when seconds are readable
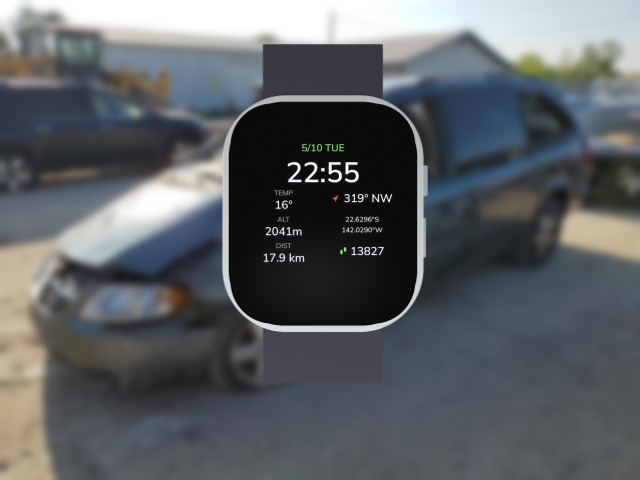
h=22 m=55
